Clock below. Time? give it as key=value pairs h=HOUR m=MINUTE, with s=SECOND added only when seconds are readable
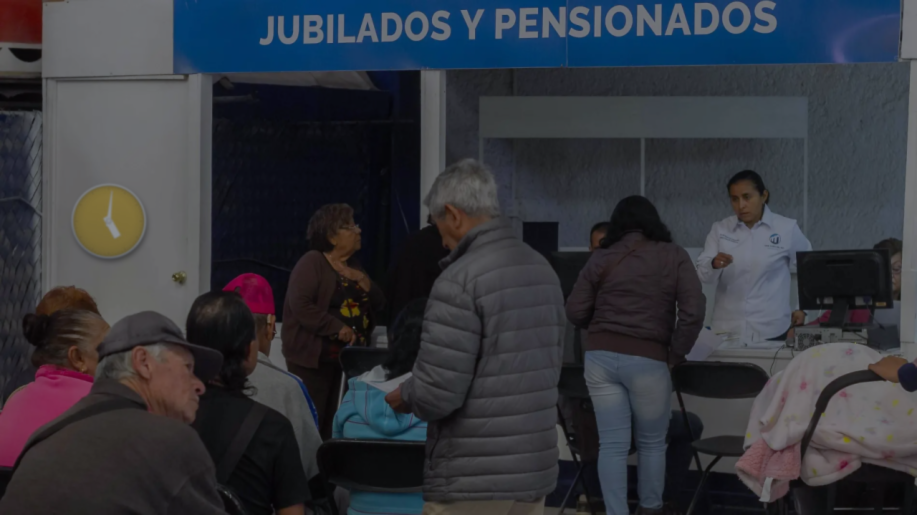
h=5 m=1
